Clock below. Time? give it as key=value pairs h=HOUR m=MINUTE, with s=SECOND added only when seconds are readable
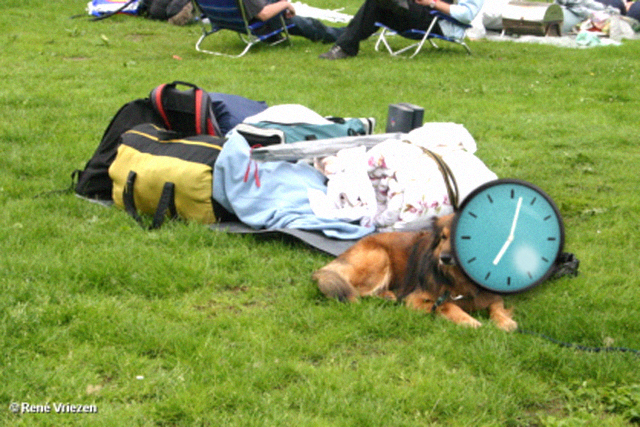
h=7 m=2
